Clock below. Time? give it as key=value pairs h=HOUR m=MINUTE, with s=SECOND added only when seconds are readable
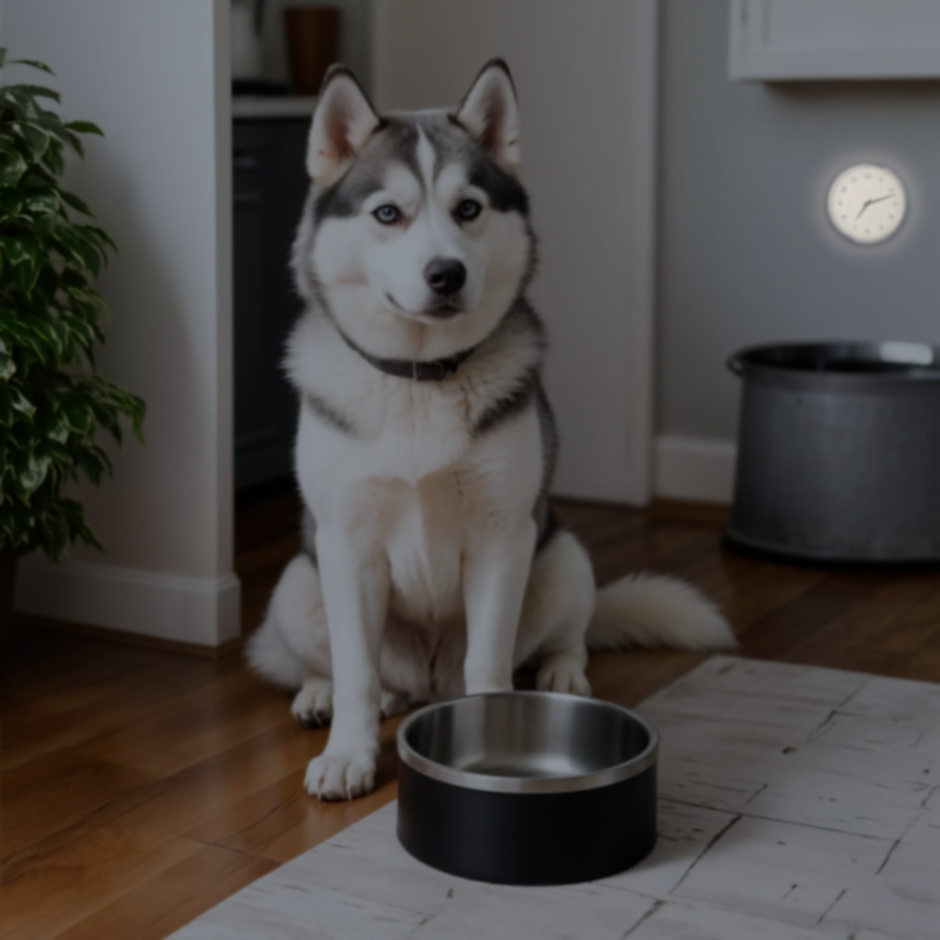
h=7 m=12
